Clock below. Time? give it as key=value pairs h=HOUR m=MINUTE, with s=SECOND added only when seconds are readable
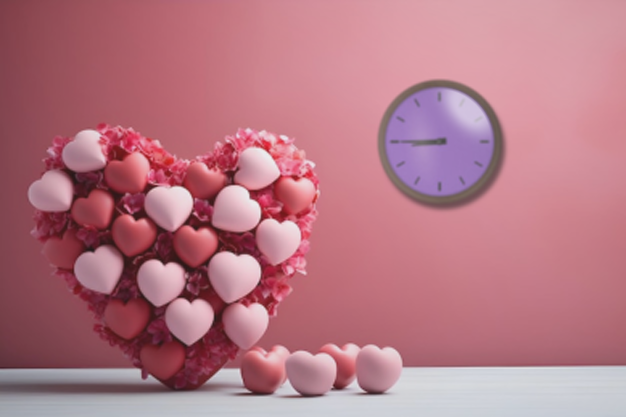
h=8 m=45
